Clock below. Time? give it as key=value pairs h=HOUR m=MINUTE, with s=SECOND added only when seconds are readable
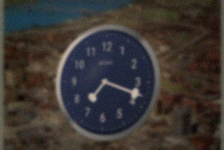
h=7 m=18
